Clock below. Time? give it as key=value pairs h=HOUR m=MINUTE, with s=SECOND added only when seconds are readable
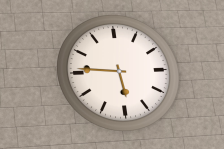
h=5 m=46
